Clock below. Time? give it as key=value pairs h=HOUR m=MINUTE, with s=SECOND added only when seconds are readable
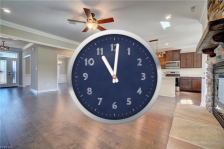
h=11 m=1
